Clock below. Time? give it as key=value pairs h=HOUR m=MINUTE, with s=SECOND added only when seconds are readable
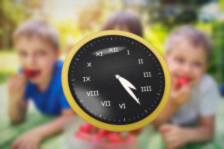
h=4 m=25
